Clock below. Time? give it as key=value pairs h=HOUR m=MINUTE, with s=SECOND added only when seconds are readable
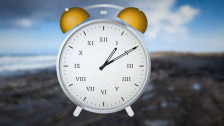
h=1 m=10
